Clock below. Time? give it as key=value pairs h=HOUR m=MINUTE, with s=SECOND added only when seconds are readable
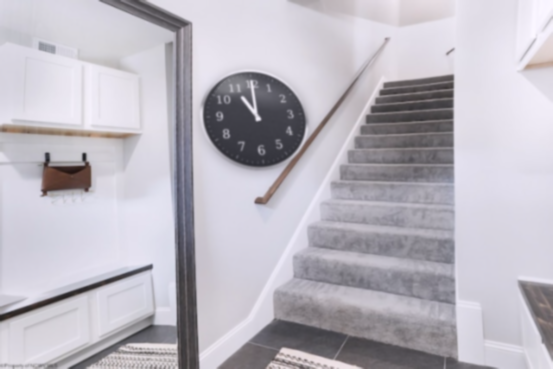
h=11 m=0
